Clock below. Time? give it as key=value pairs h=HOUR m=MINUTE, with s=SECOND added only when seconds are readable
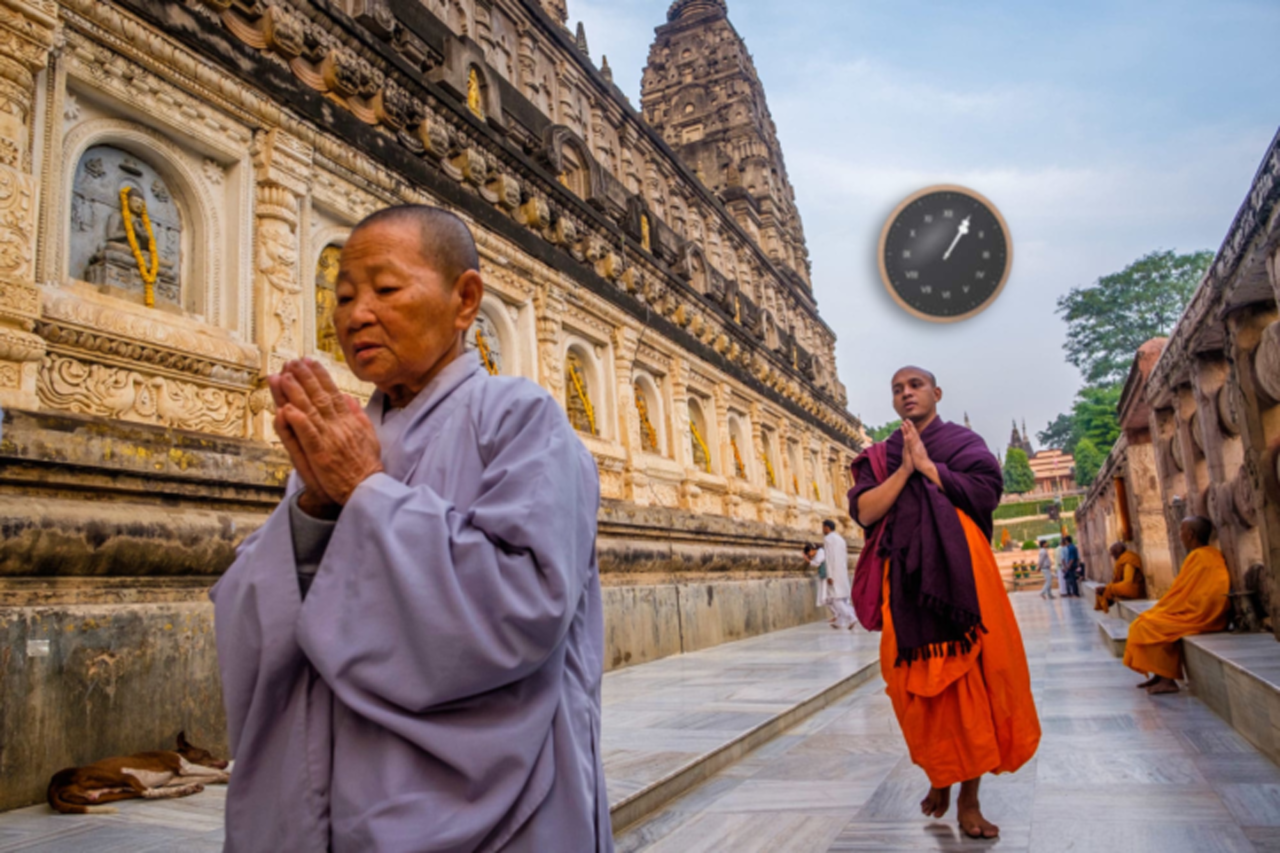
h=1 m=5
